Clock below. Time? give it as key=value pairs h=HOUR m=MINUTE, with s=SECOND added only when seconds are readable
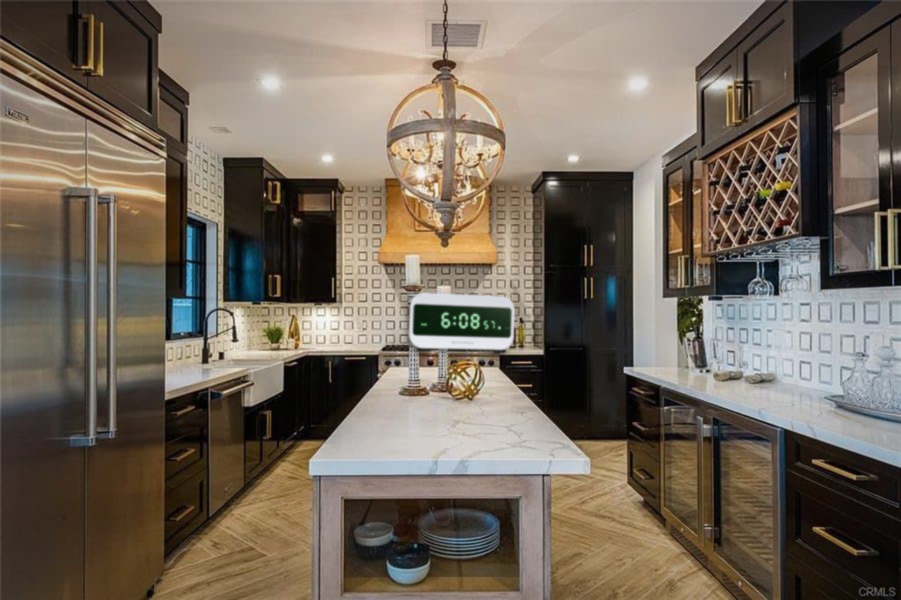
h=6 m=8
